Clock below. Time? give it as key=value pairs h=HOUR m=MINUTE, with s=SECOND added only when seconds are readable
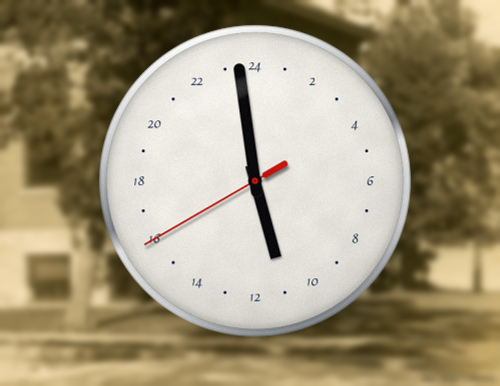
h=10 m=58 s=40
